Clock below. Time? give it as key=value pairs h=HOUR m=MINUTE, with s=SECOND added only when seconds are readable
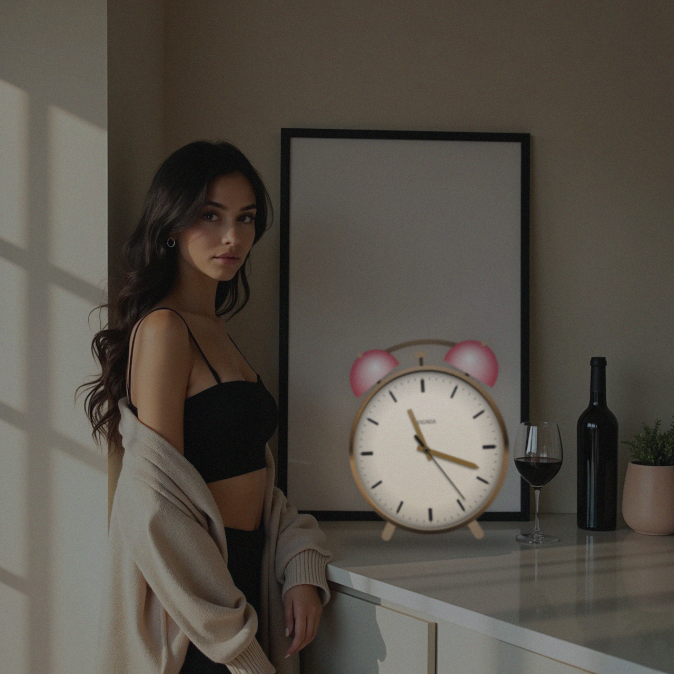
h=11 m=18 s=24
